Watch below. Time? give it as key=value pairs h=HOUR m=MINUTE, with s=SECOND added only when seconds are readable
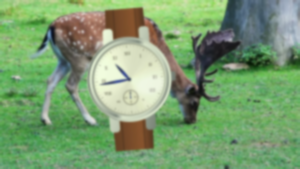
h=10 m=44
